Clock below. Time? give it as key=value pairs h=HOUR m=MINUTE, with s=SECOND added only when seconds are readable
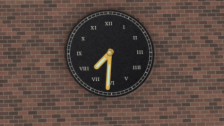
h=7 m=31
